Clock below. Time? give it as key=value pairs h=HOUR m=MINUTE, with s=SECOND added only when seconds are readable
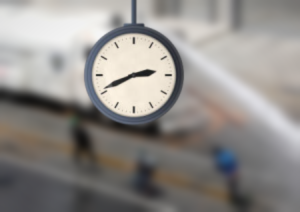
h=2 m=41
